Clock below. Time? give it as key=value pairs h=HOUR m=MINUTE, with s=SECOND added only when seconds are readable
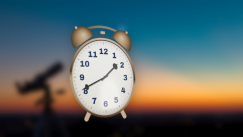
h=1 m=41
